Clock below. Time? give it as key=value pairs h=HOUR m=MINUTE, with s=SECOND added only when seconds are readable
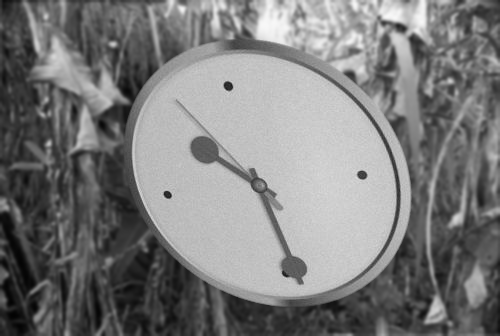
h=10 m=28 s=55
